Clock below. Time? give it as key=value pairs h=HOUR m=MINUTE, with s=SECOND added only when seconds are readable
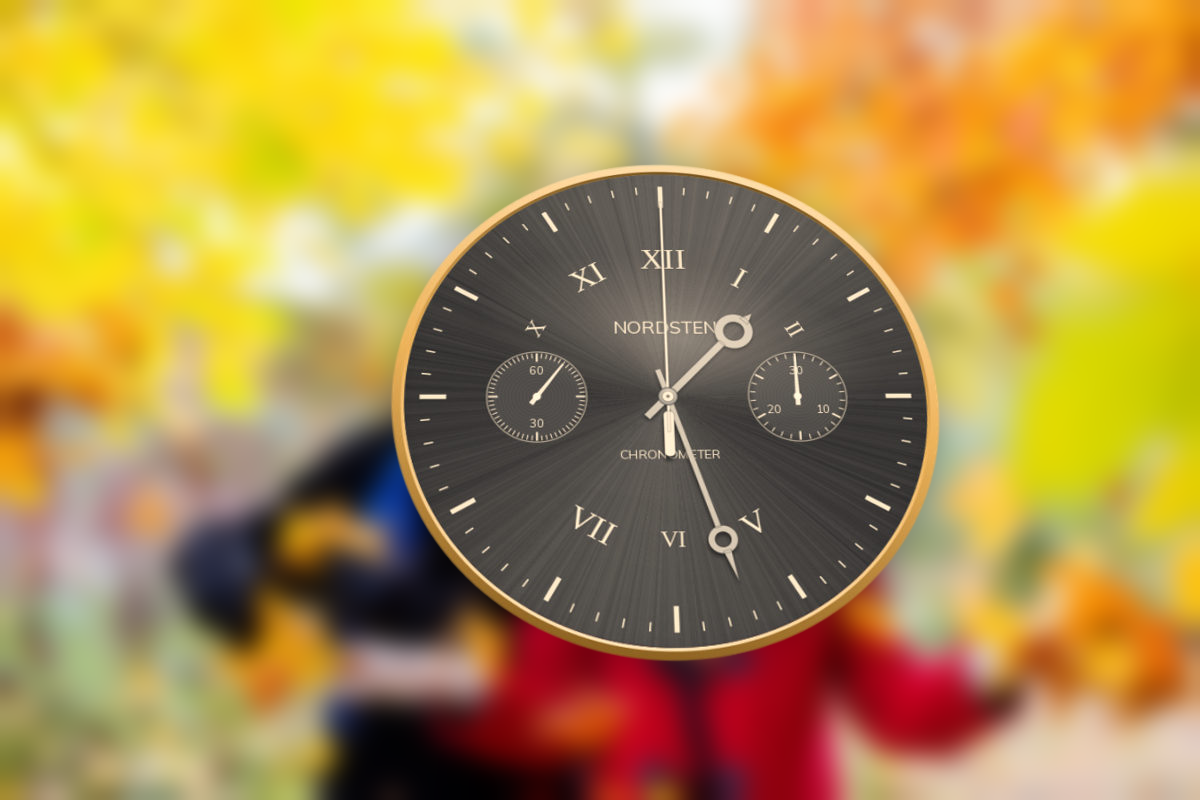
h=1 m=27 s=6
